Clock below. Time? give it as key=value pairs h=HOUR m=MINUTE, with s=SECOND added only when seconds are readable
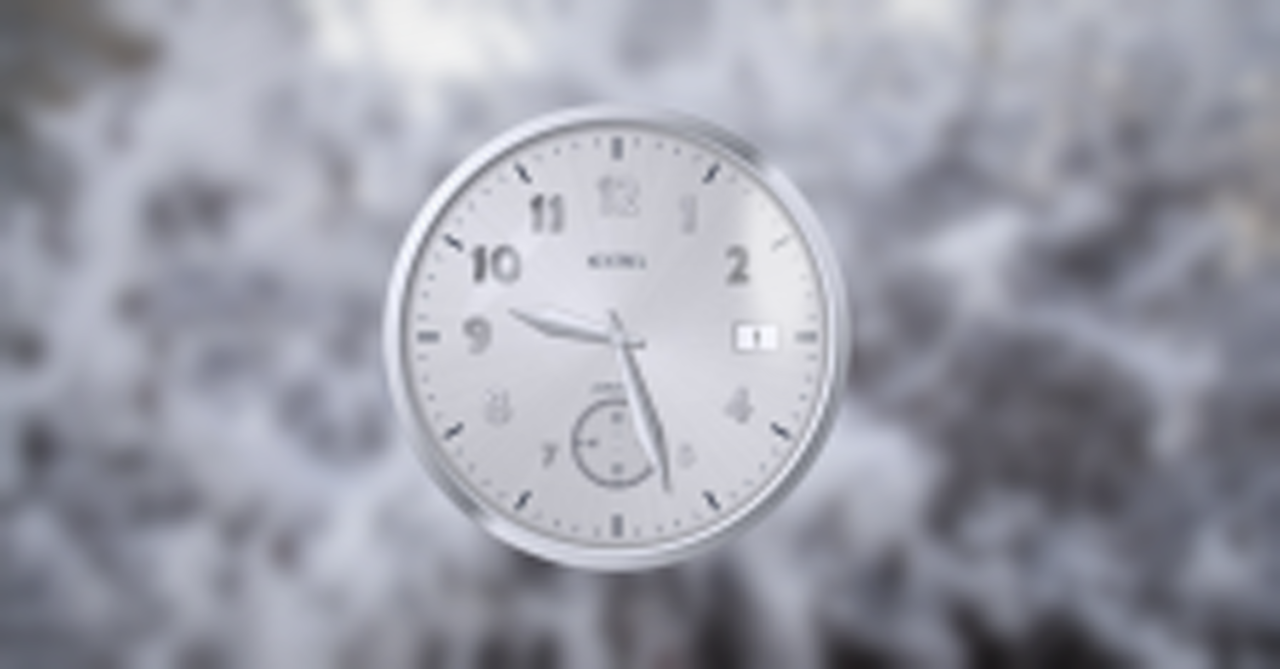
h=9 m=27
